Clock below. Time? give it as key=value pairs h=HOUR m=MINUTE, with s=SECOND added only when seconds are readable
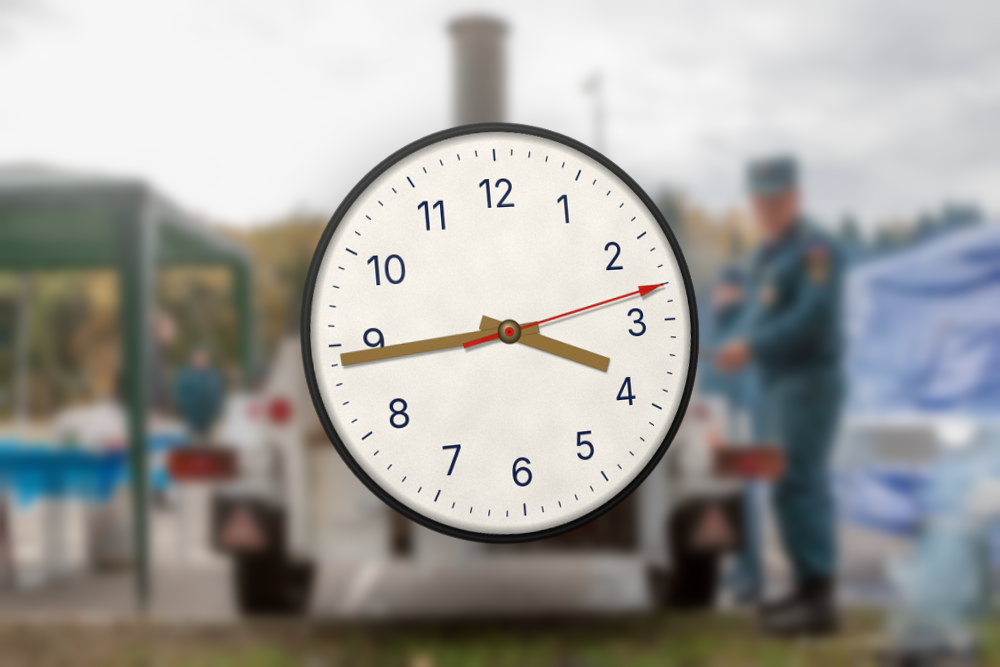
h=3 m=44 s=13
